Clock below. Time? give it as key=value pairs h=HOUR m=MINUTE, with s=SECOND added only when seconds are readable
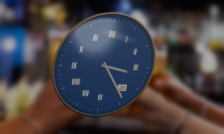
h=3 m=24
